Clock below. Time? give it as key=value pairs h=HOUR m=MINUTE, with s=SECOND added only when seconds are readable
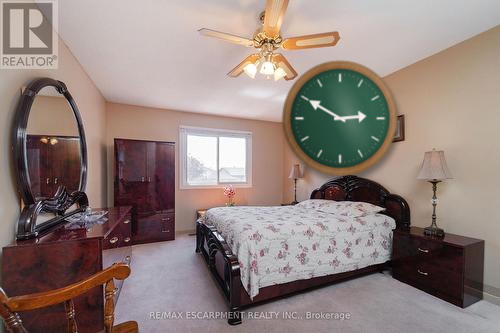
h=2 m=50
